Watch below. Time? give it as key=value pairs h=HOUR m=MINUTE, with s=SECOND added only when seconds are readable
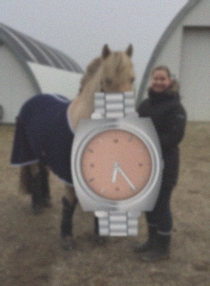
h=6 m=24
